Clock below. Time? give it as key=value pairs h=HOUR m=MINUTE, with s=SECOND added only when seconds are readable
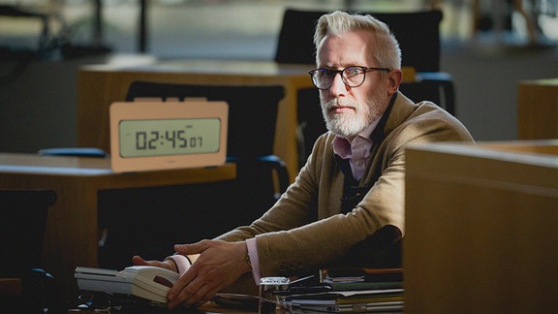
h=2 m=45
